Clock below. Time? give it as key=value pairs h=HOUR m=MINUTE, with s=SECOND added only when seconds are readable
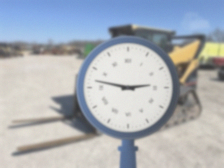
h=2 m=47
